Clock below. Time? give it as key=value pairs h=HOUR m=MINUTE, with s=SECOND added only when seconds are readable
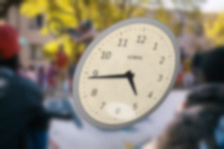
h=4 m=44
